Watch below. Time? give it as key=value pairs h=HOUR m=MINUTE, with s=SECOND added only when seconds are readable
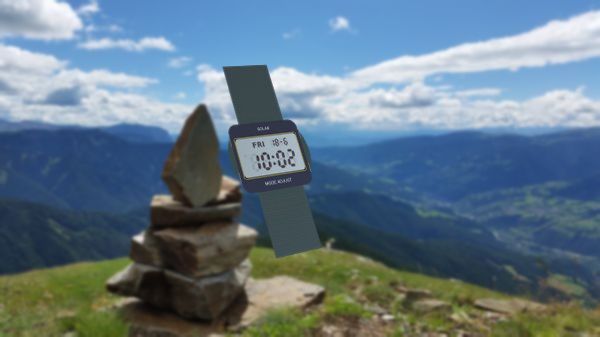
h=10 m=2
